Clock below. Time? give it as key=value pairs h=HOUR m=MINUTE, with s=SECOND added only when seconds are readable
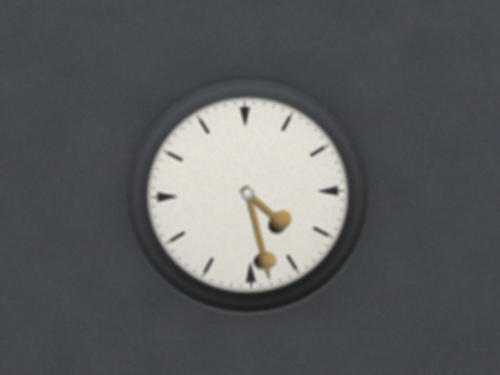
h=4 m=28
